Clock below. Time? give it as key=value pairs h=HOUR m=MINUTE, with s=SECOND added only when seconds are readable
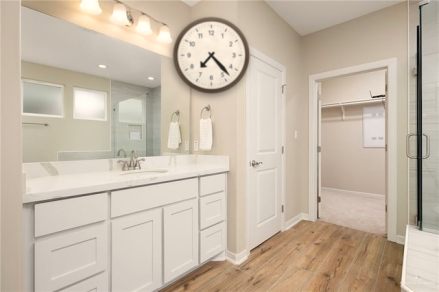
h=7 m=23
